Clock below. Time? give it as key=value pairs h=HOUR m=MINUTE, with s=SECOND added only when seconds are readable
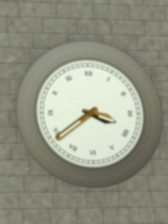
h=3 m=39
